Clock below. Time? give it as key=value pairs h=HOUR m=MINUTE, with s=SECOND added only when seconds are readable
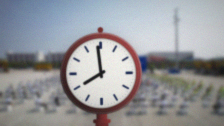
h=7 m=59
